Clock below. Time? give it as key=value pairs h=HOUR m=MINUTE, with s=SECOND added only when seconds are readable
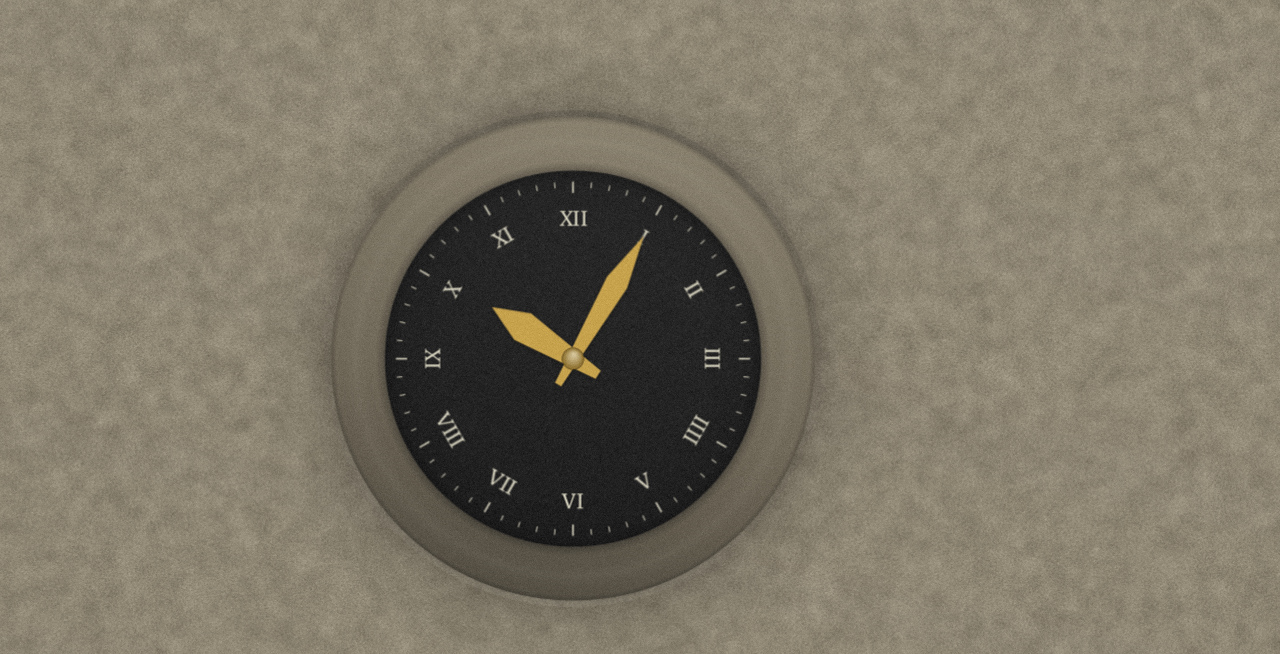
h=10 m=5
